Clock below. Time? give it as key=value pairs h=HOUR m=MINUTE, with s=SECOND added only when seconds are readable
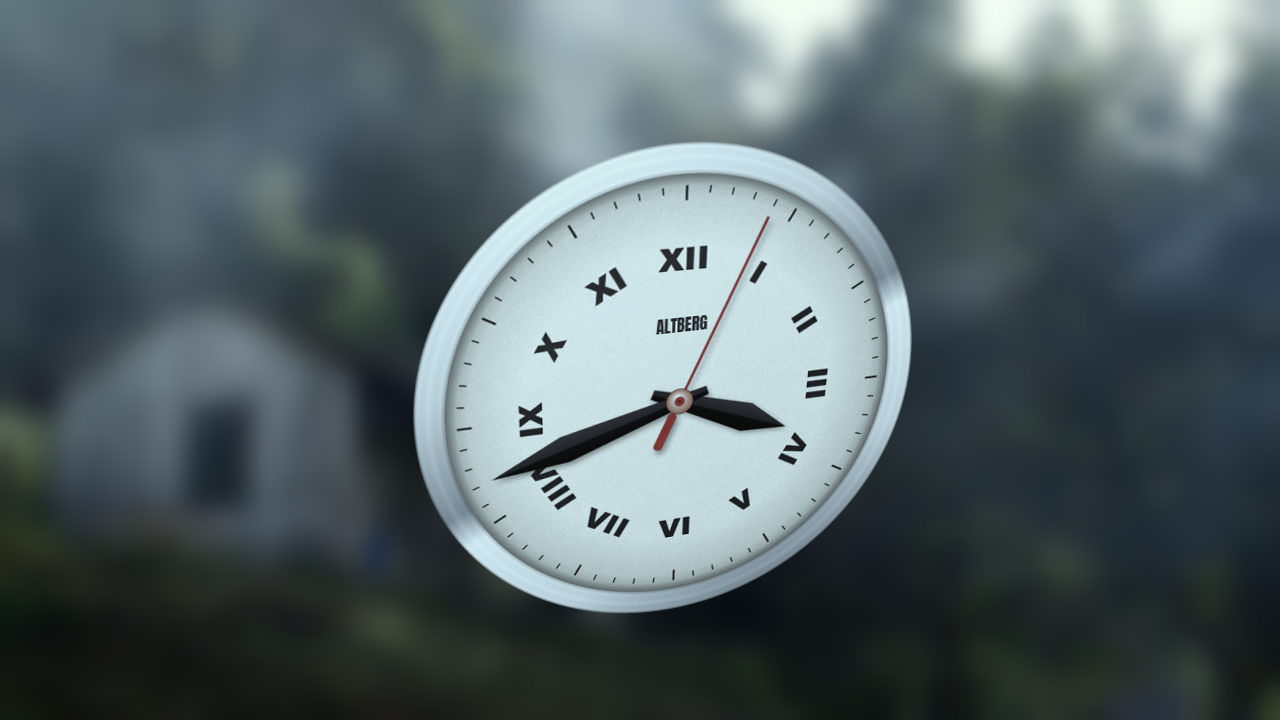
h=3 m=42 s=4
